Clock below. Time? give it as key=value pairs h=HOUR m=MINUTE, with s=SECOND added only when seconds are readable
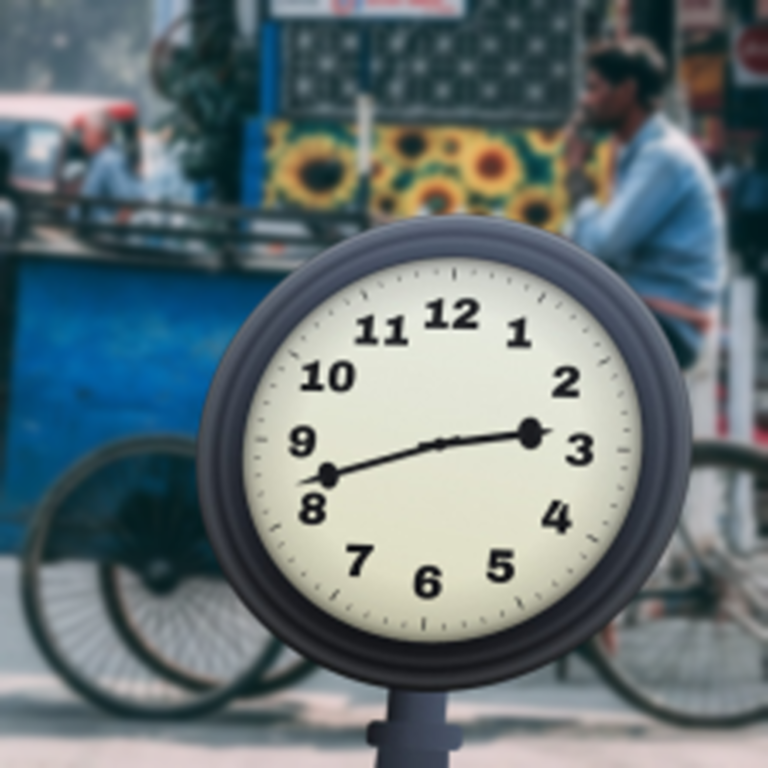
h=2 m=42
